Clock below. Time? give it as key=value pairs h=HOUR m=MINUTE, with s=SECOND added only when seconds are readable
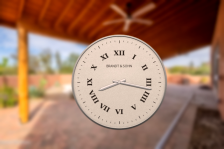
h=8 m=17
